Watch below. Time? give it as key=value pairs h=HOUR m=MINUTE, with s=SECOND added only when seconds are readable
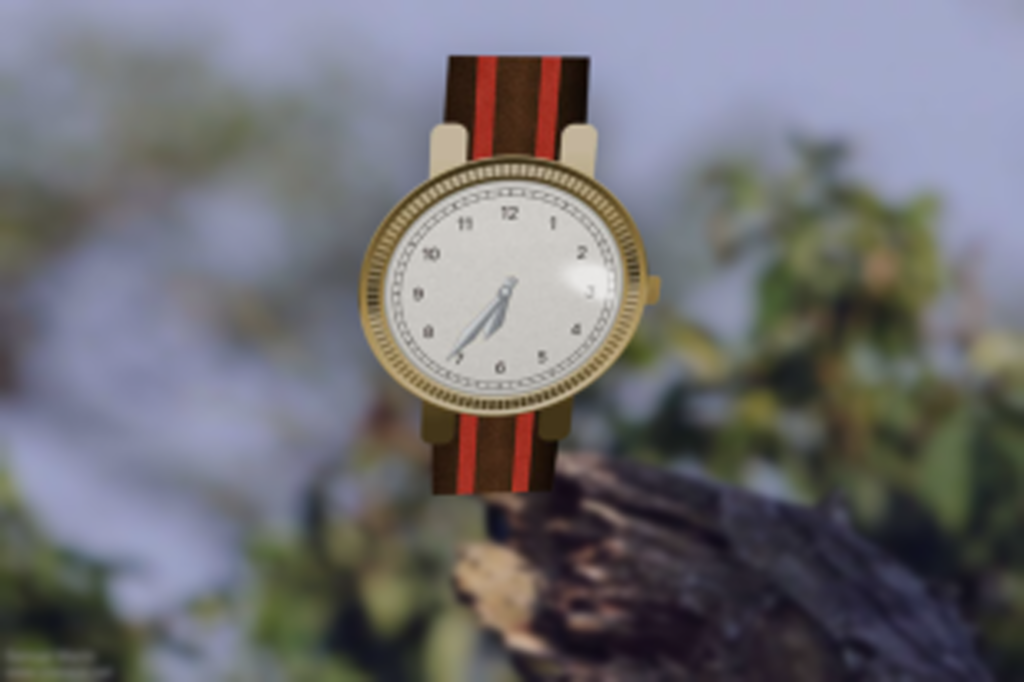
h=6 m=36
